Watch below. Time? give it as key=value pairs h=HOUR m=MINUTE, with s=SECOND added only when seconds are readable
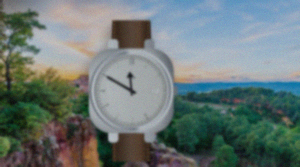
h=11 m=50
